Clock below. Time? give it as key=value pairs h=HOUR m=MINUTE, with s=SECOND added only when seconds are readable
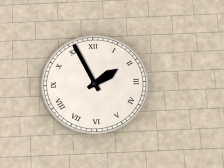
h=1 m=56
